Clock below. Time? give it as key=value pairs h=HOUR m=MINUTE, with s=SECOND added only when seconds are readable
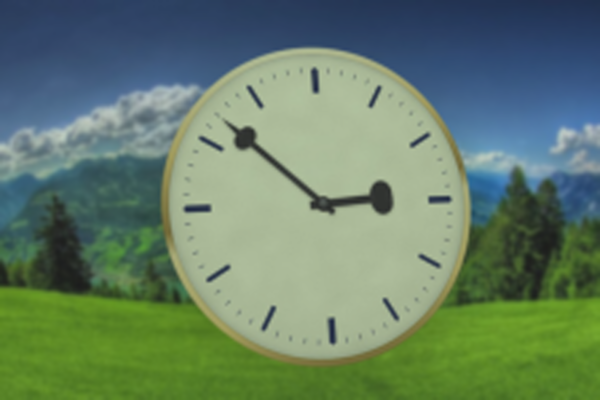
h=2 m=52
